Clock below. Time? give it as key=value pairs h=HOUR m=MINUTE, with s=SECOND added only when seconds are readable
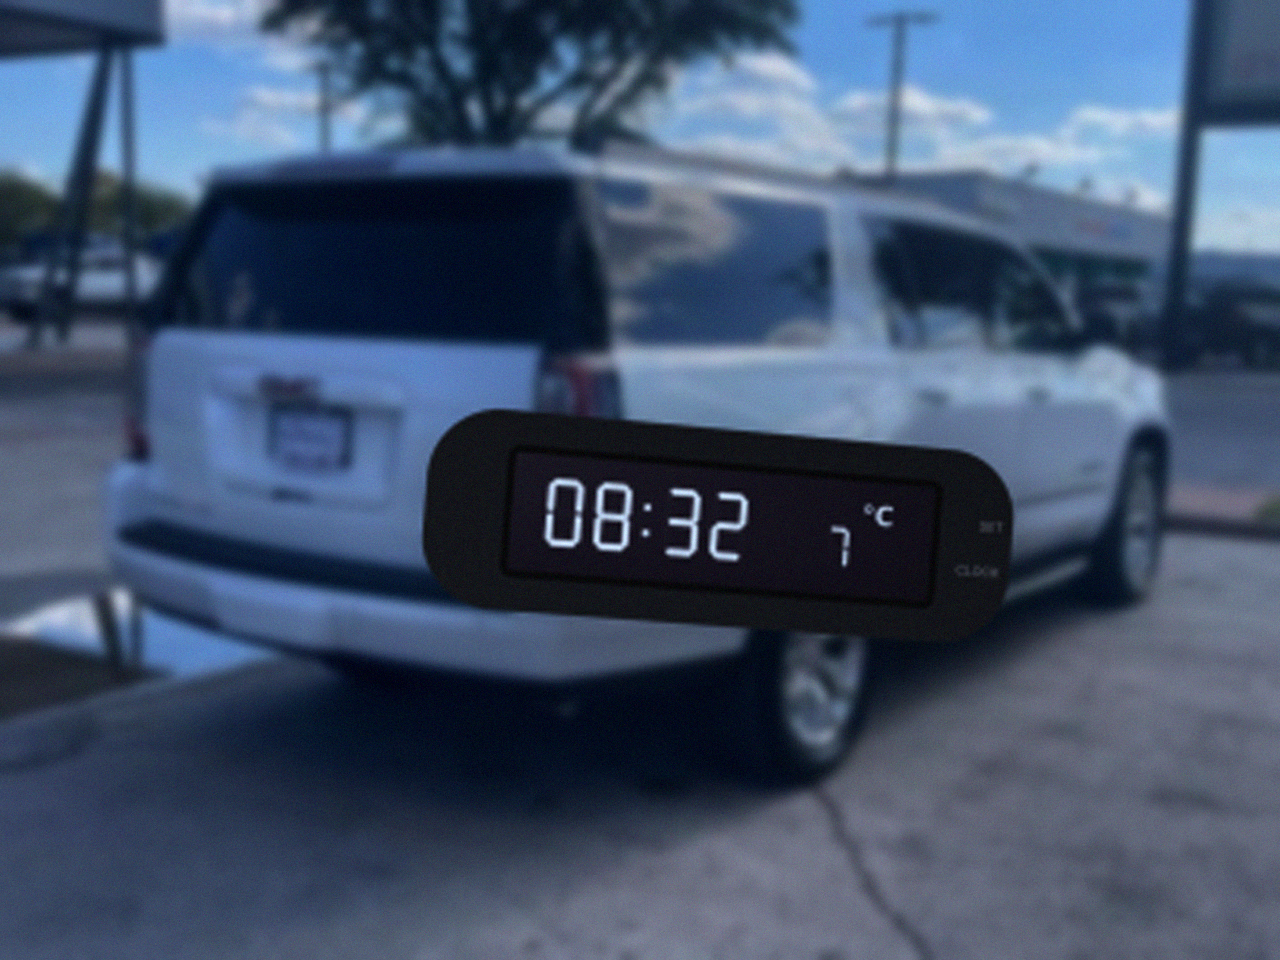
h=8 m=32
